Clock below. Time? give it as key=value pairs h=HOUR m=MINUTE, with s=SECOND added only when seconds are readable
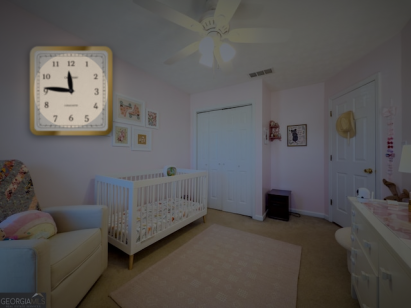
h=11 m=46
